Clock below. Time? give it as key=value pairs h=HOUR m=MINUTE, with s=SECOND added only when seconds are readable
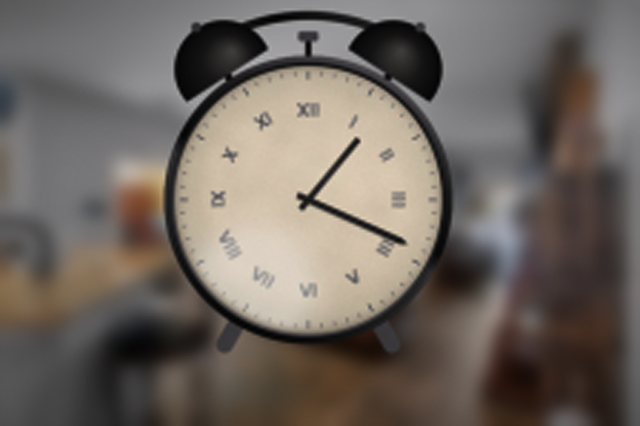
h=1 m=19
